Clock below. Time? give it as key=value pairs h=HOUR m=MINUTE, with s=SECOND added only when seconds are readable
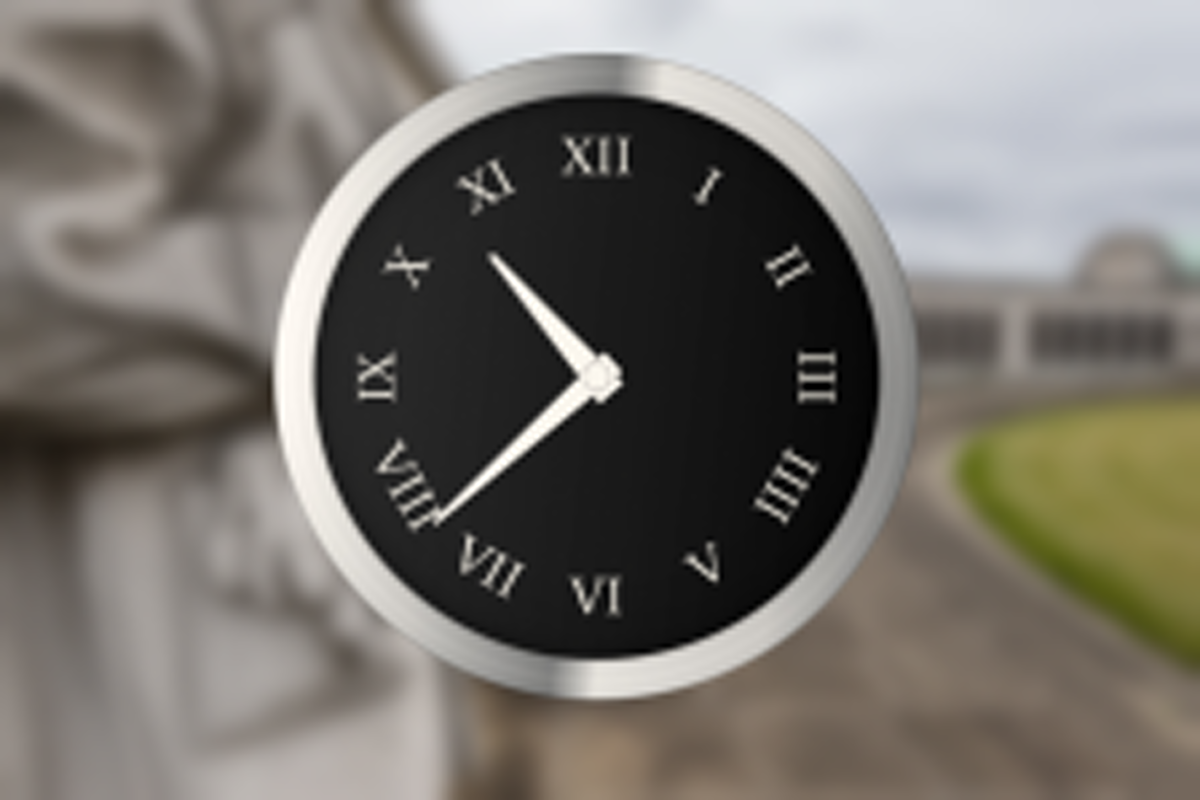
h=10 m=38
